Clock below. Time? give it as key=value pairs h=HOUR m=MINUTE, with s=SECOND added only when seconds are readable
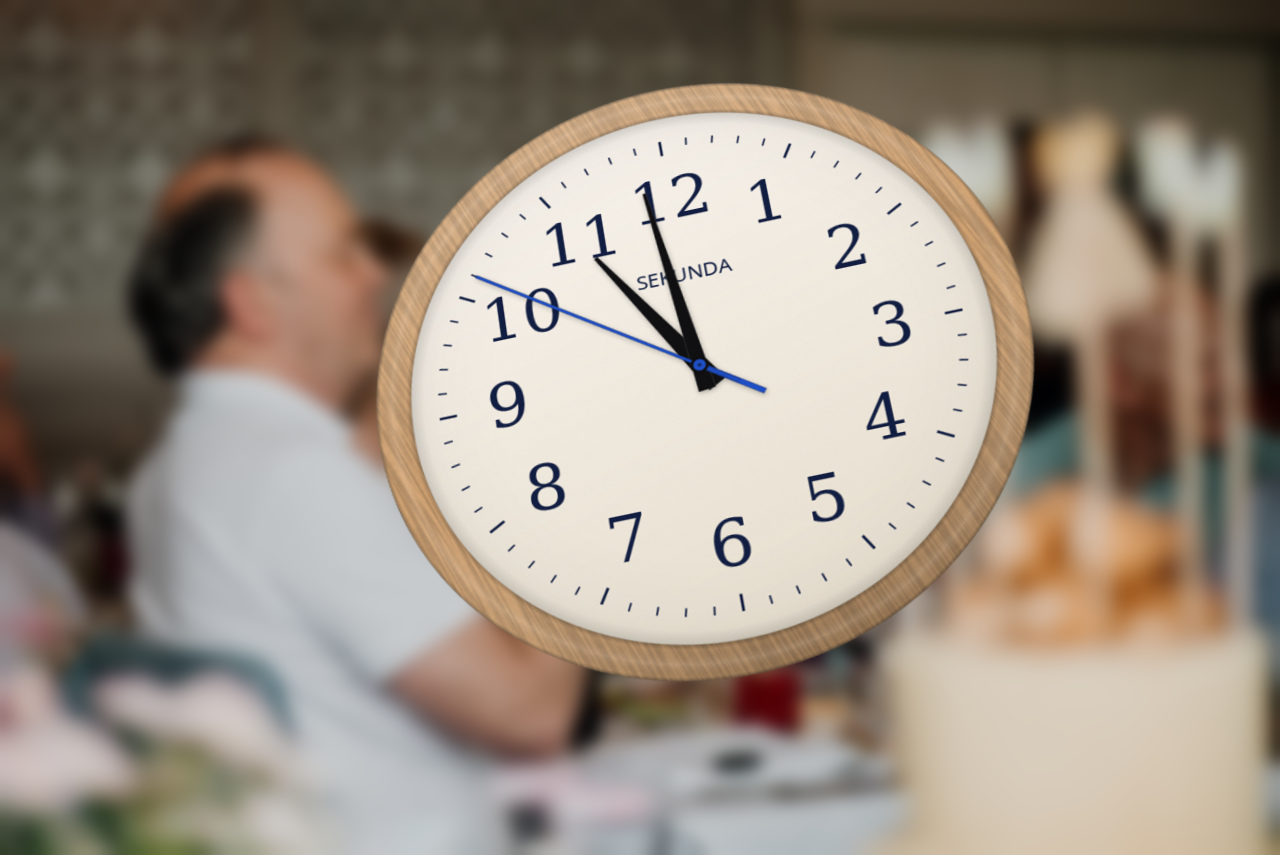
h=10 m=58 s=51
